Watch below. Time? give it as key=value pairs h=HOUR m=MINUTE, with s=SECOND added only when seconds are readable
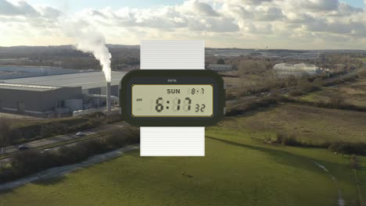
h=6 m=17 s=32
